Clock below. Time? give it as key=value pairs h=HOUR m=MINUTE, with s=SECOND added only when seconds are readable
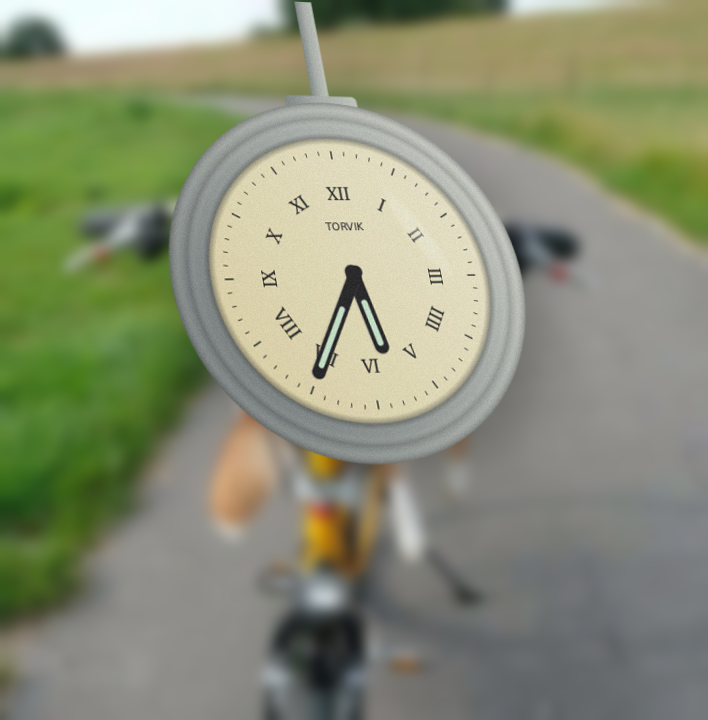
h=5 m=35
